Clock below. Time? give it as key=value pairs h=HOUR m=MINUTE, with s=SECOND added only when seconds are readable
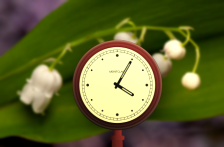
h=4 m=5
